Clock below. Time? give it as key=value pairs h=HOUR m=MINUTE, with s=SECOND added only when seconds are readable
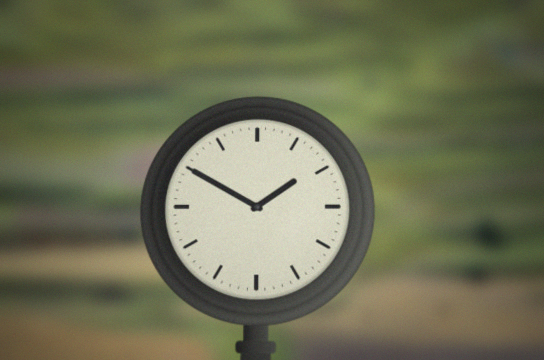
h=1 m=50
